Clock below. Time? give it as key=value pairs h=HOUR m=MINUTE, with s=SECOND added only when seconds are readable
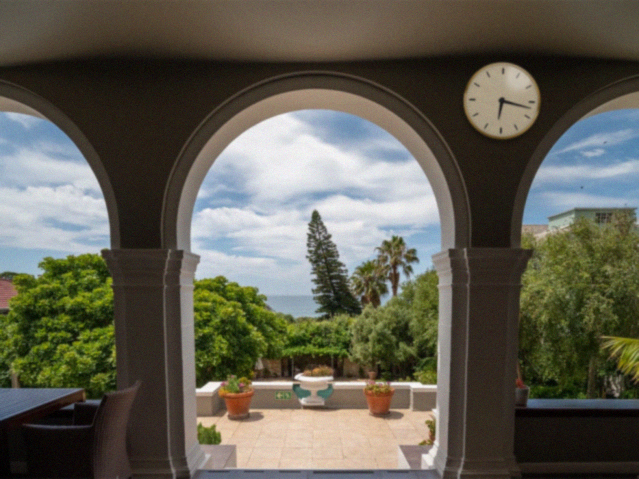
h=6 m=17
